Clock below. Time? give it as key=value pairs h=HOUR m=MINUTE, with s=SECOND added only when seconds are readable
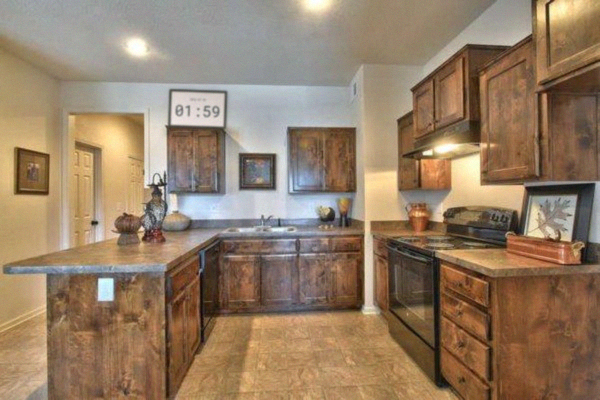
h=1 m=59
